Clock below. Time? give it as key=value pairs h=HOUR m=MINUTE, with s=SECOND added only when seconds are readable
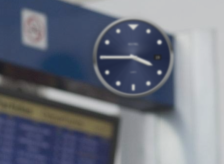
h=3 m=45
